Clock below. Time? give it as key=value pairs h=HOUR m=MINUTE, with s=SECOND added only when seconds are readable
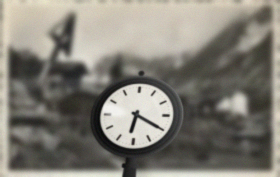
h=6 m=20
